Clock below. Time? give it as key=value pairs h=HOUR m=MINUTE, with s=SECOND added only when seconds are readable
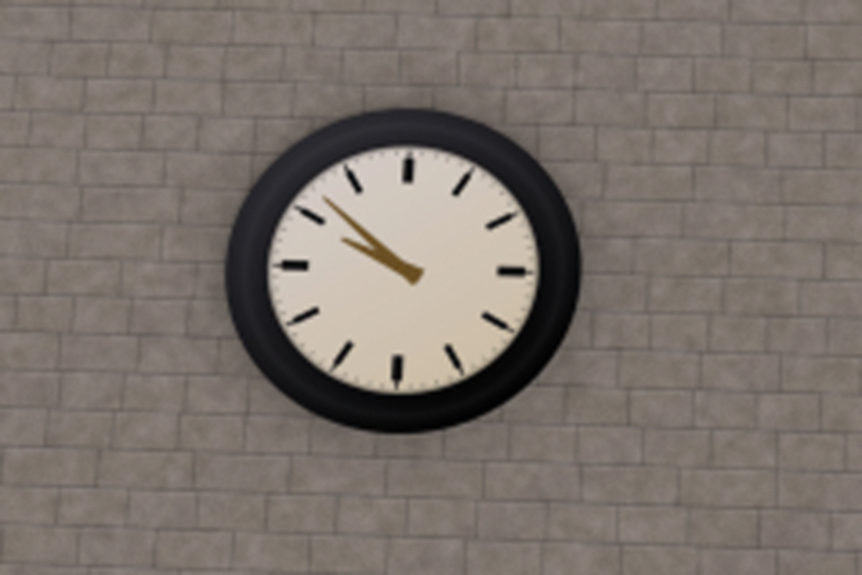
h=9 m=52
